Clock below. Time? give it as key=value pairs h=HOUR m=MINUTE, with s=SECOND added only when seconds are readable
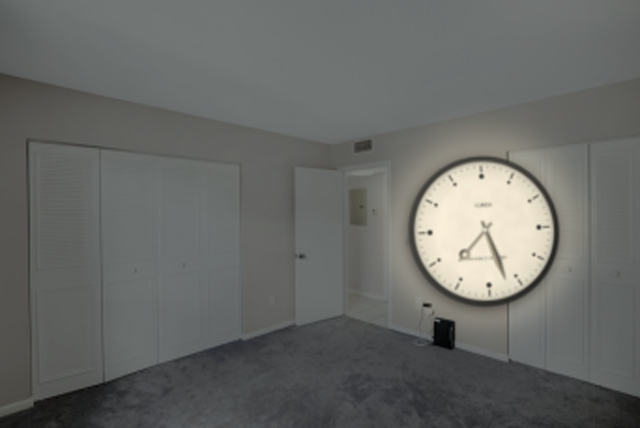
h=7 m=27
